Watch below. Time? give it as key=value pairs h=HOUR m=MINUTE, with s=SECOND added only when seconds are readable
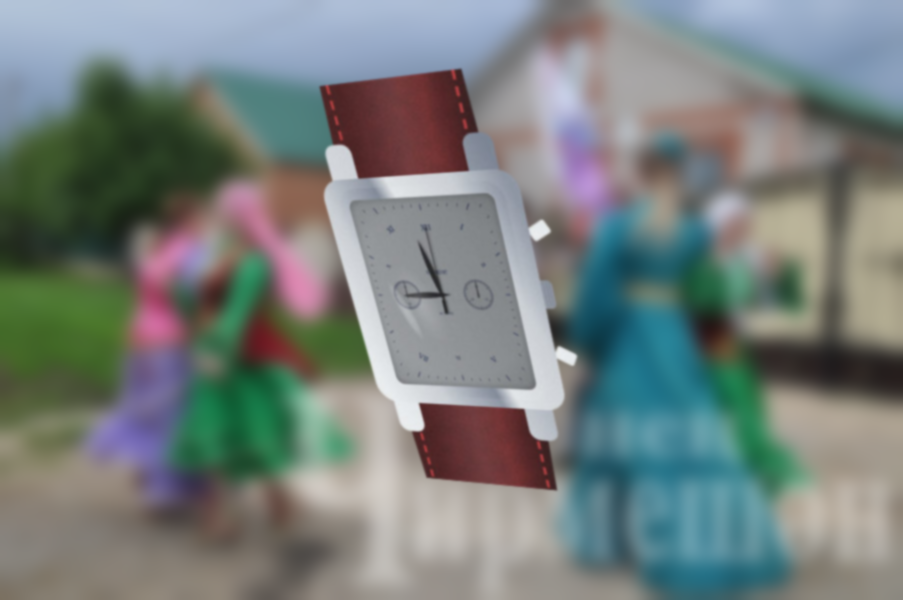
h=8 m=58
